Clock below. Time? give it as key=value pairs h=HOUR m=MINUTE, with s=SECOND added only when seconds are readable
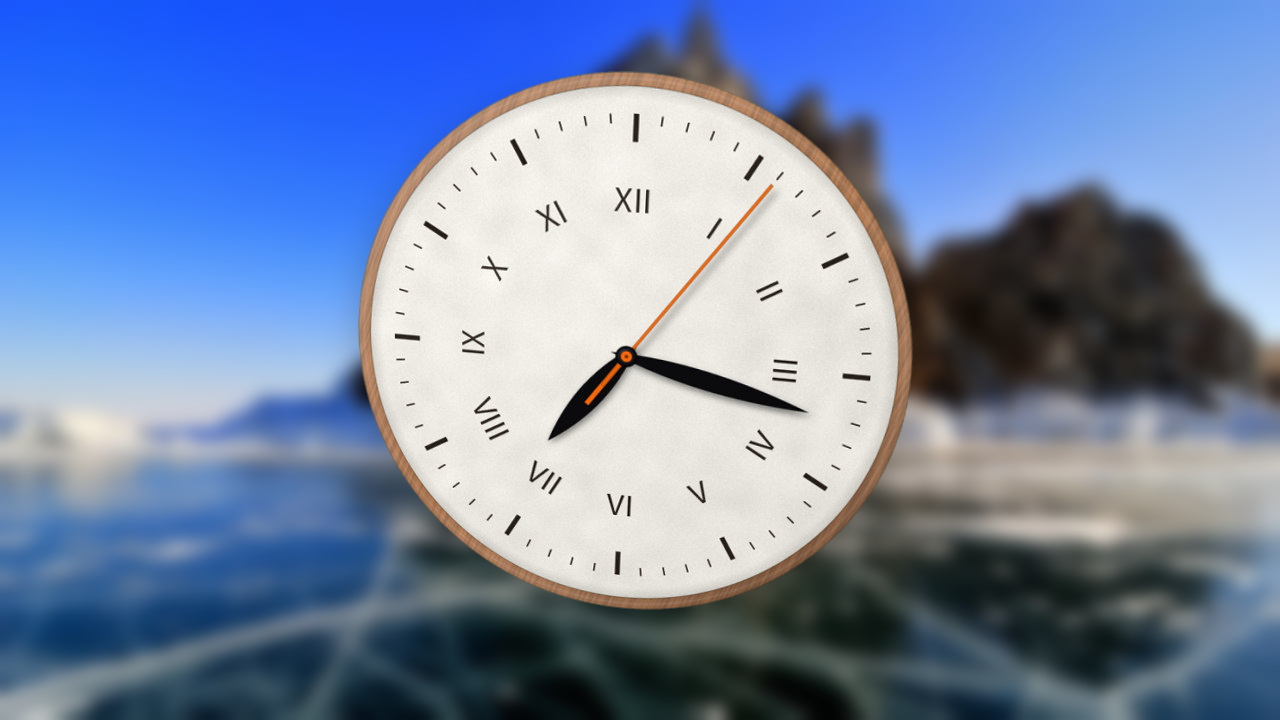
h=7 m=17 s=6
